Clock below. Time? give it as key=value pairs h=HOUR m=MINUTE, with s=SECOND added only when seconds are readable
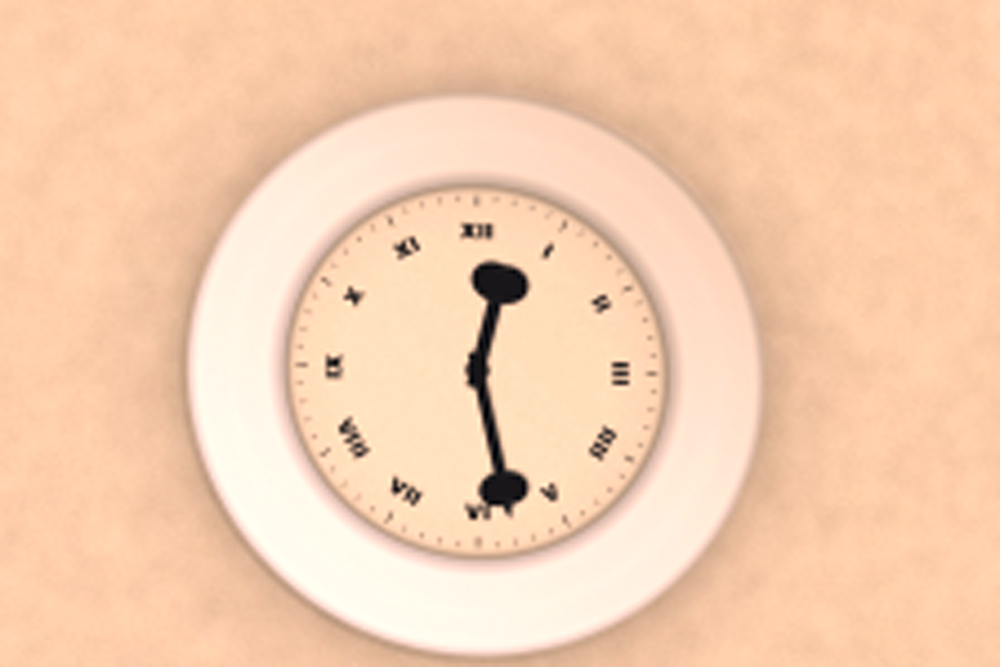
h=12 m=28
